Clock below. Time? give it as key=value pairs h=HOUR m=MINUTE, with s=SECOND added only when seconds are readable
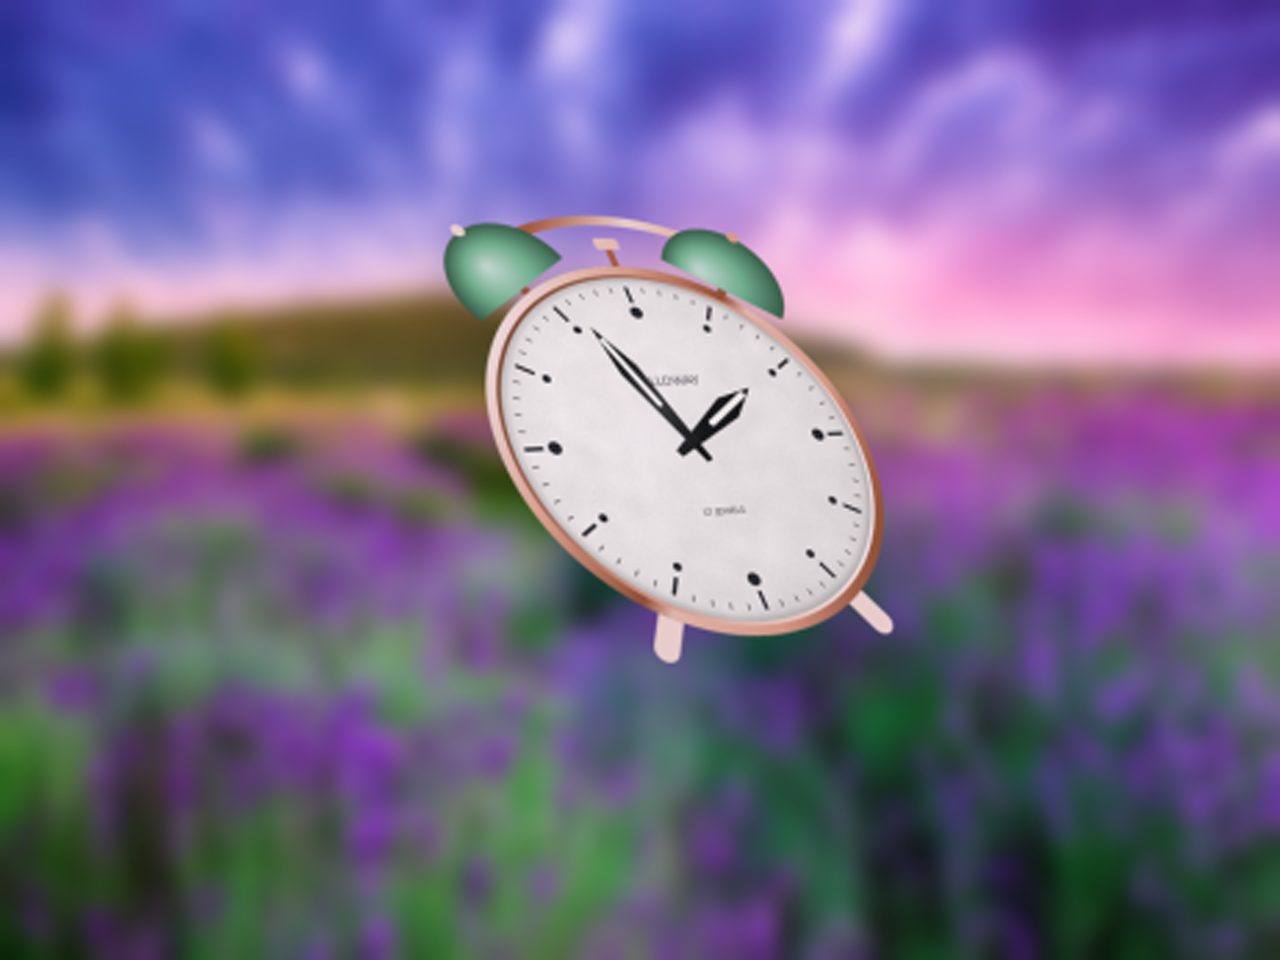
h=1 m=56
